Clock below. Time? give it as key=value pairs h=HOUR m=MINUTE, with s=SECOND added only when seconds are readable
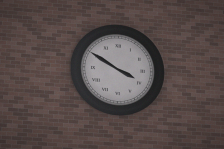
h=3 m=50
